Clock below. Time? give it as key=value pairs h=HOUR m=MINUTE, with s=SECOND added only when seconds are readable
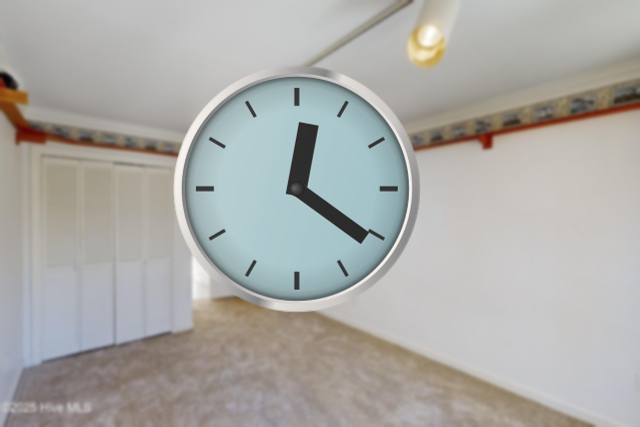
h=12 m=21
